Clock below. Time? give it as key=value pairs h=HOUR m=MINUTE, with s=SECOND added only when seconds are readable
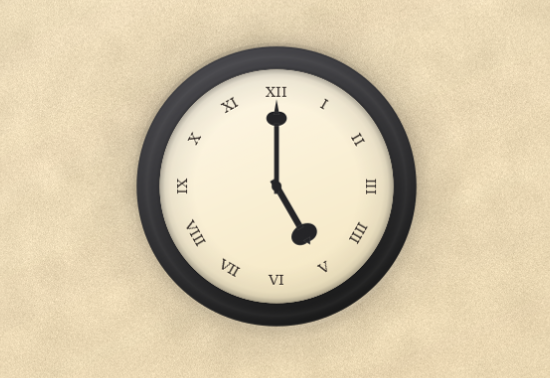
h=5 m=0
